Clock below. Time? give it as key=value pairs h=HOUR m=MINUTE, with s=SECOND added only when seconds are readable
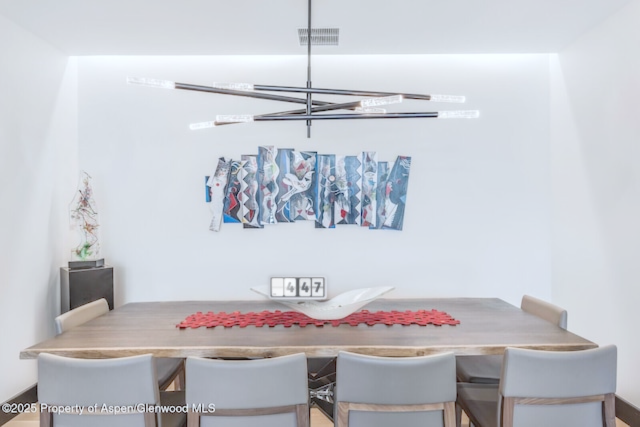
h=4 m=47
